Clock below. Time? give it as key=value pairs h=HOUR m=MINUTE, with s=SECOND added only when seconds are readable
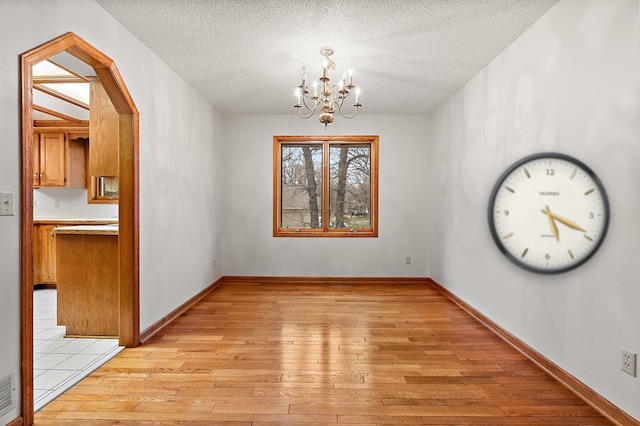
h=5 m=19
